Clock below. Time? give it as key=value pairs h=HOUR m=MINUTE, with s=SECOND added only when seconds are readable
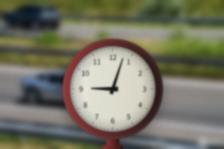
h=9 m=3
